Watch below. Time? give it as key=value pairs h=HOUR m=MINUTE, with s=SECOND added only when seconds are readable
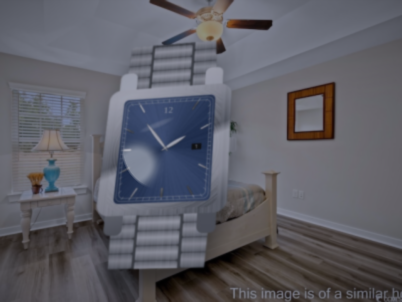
h=1 m=54
